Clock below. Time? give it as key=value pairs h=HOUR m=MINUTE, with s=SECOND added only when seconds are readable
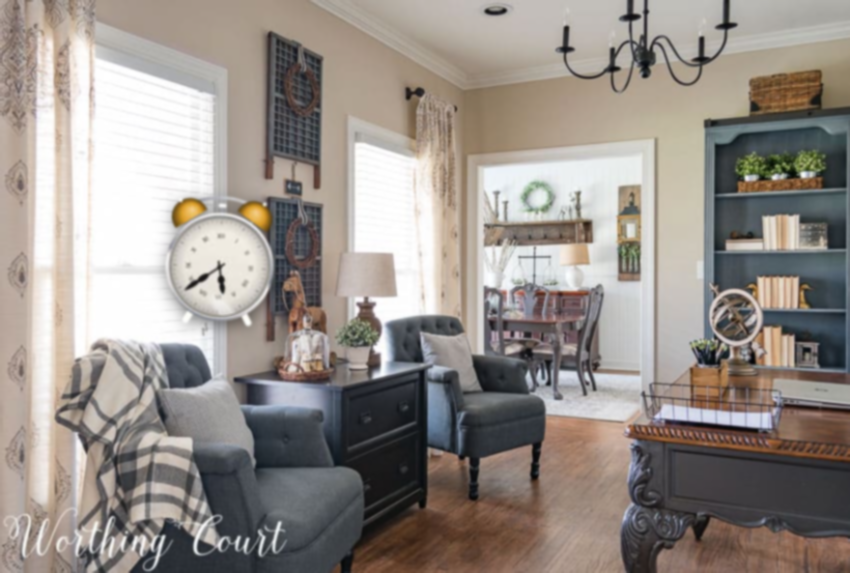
h=5 m=39
